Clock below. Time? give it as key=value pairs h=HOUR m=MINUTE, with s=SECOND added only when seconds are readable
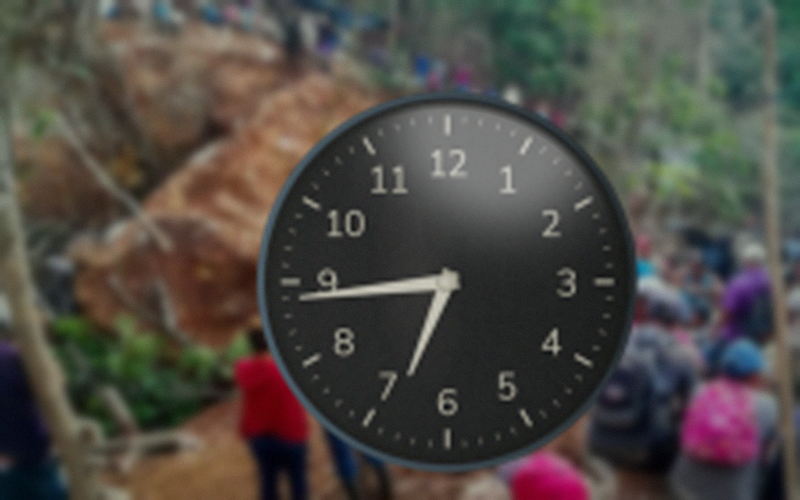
h=6 m=44
